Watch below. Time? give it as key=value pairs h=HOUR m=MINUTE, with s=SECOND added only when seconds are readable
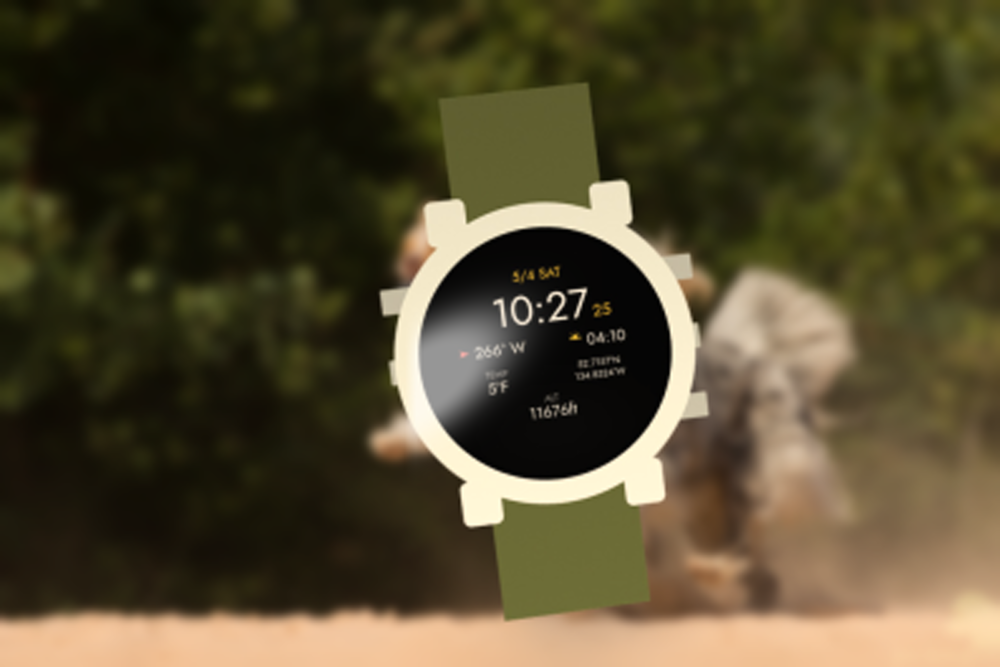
h=10 m=27
